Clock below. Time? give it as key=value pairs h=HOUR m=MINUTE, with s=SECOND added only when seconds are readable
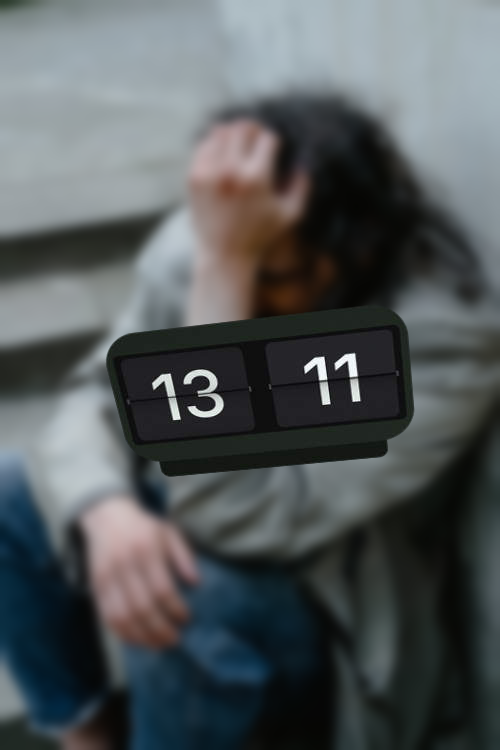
h=13 m=11
